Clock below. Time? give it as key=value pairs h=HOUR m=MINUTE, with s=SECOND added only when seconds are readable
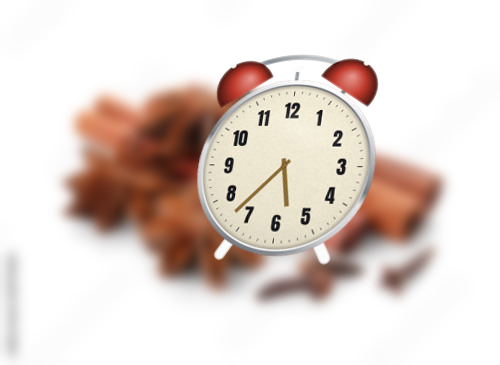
h=5 m=37
